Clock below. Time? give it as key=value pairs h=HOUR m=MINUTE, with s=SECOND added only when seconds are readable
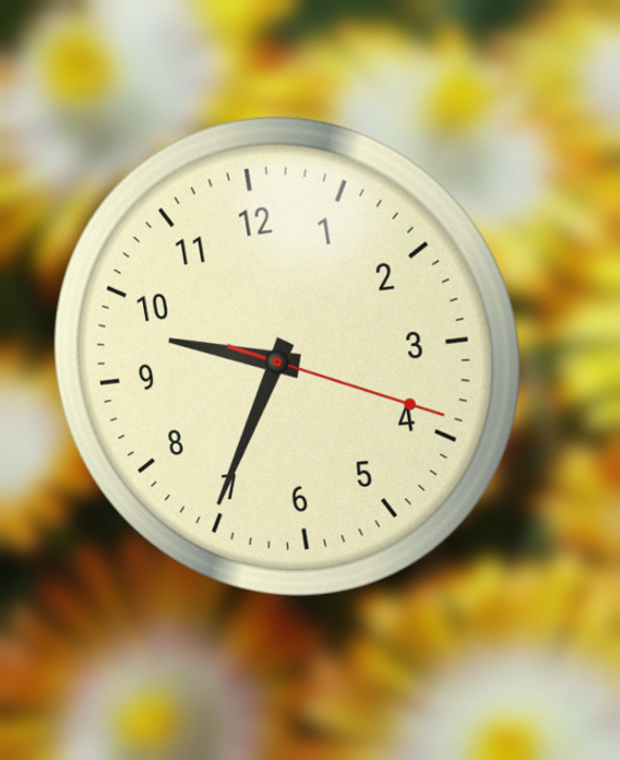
h=9 m=35 s=19
